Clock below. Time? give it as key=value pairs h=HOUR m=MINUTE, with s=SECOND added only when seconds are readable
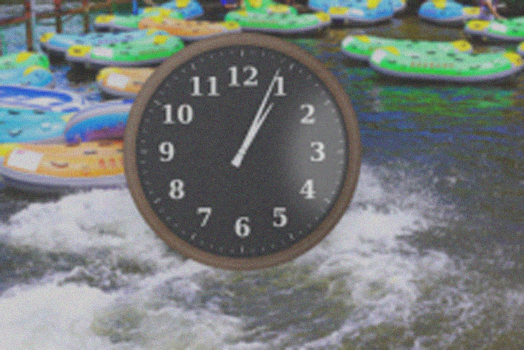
h=1 m=4
